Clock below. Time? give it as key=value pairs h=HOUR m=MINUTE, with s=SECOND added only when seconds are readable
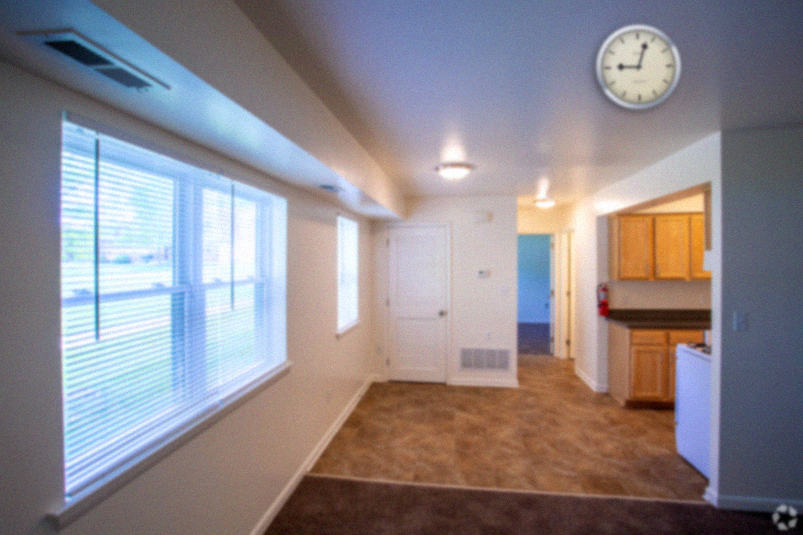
h=9 m=3
